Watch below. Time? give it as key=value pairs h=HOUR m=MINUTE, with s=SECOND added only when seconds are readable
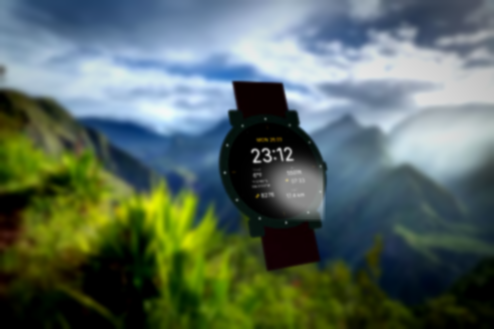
h=23 m=12
